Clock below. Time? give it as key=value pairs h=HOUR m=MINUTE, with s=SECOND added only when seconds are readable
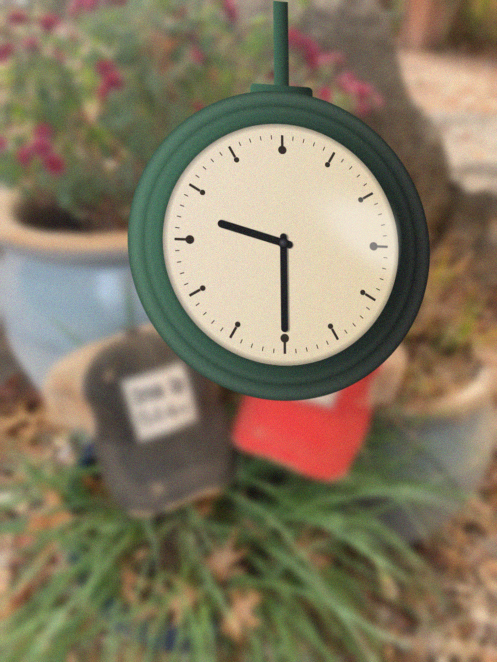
h=9 m=30
